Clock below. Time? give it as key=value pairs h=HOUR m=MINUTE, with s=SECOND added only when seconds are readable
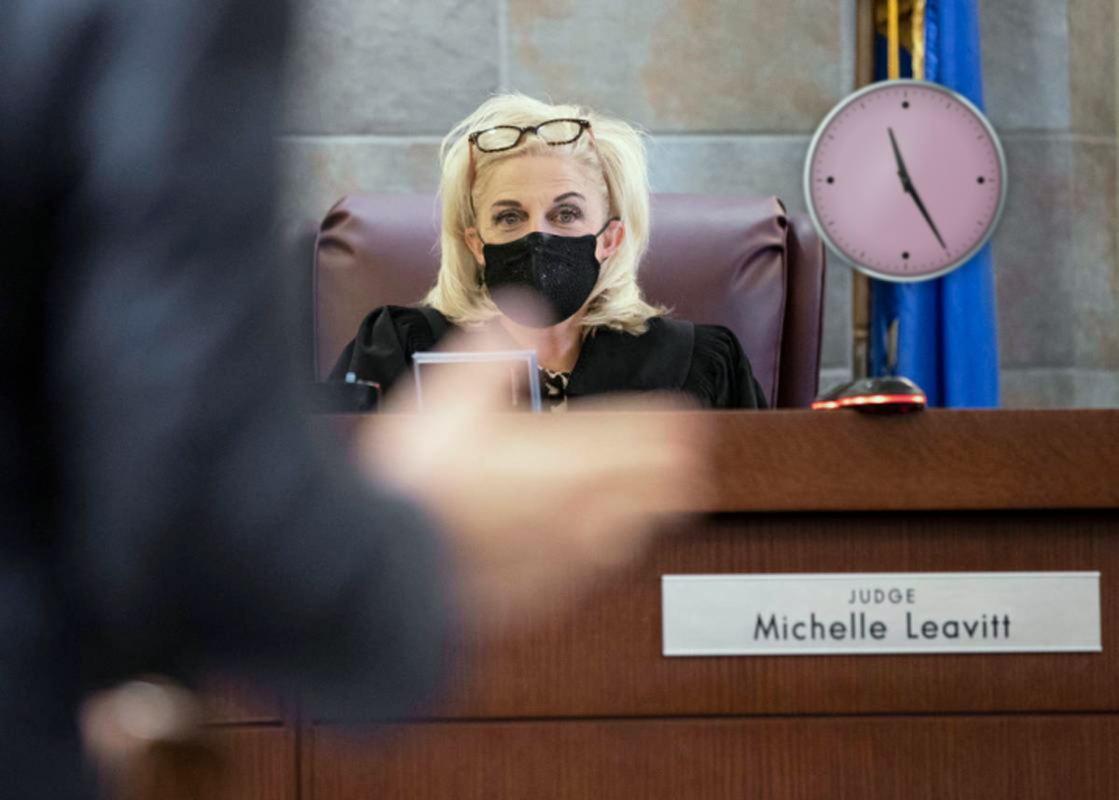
h=11 m=25
